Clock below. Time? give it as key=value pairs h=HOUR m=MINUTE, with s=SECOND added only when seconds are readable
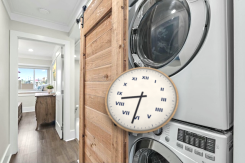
h=8 m=31
